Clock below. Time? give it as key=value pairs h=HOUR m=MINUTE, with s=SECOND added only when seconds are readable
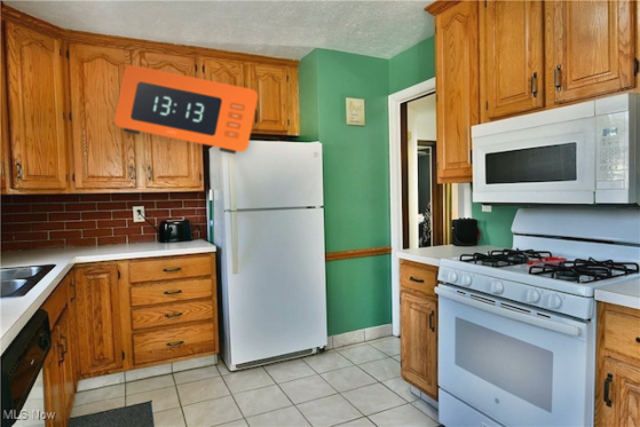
h=13 m=13
